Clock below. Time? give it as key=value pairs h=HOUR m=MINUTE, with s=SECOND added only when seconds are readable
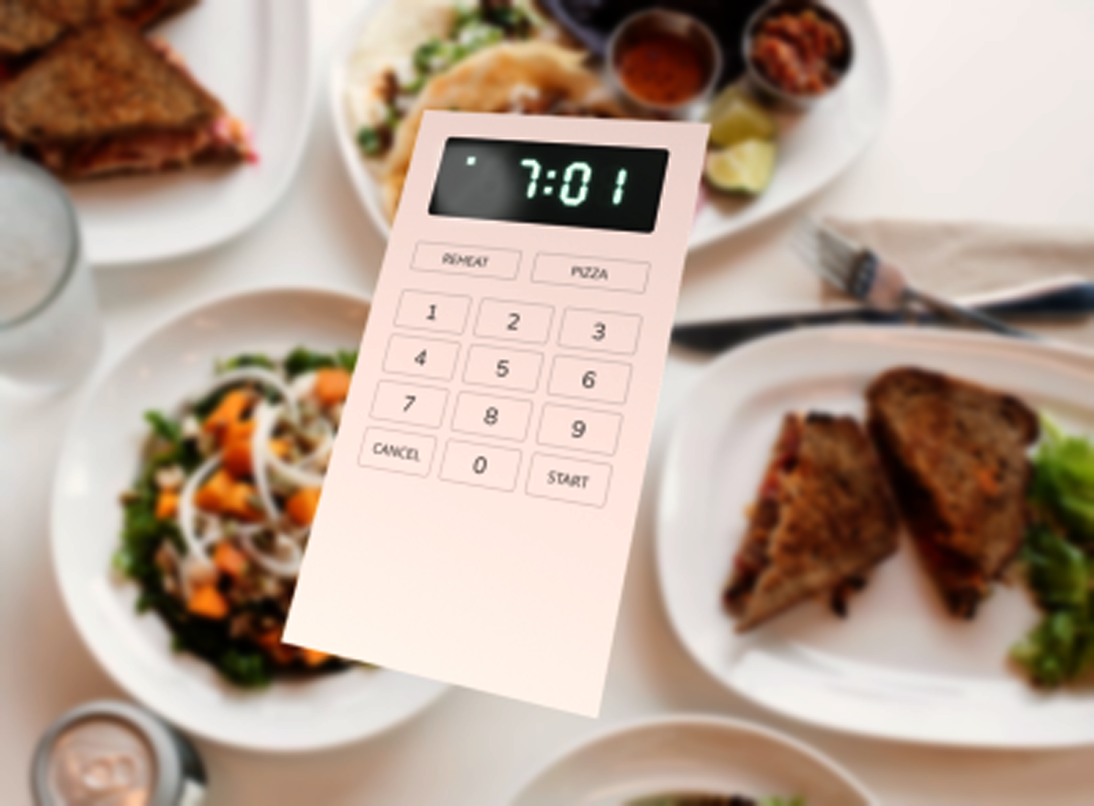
h=7 m=1
